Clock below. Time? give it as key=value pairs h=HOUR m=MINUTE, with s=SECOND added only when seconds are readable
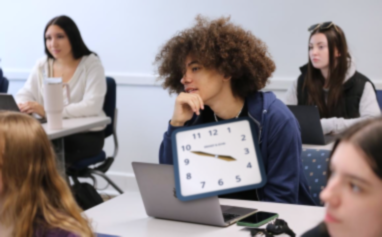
h=3 m=49
